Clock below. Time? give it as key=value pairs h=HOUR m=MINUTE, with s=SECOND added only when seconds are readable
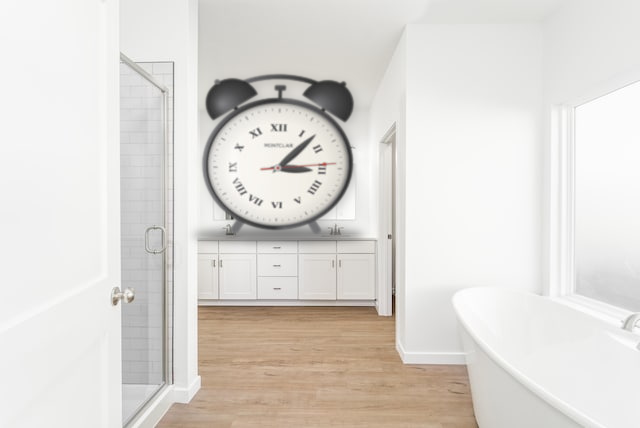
h=3 m=7 s=14
